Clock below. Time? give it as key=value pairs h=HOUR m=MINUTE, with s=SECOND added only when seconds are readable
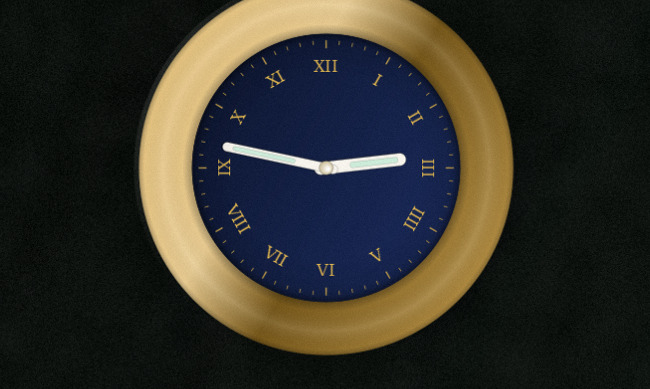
h=2 m=47
